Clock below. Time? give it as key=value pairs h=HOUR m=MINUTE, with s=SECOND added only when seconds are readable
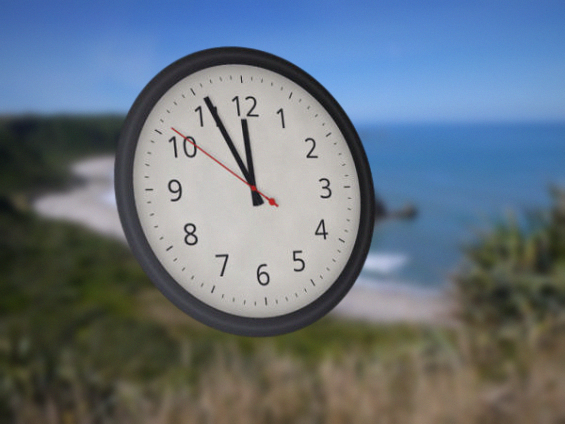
h=11 m=55 s=51
